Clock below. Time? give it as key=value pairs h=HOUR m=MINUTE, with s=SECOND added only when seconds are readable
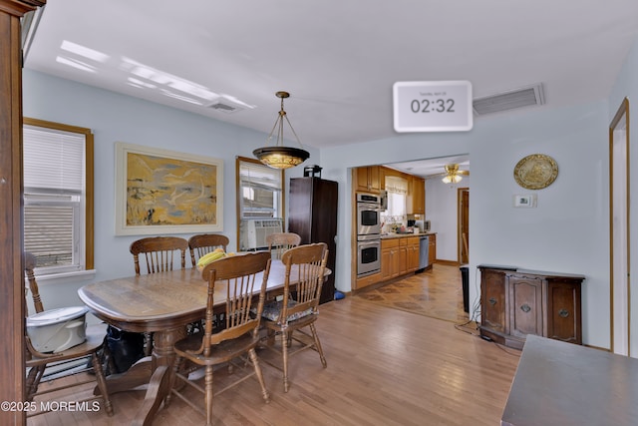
h=2 m=32
